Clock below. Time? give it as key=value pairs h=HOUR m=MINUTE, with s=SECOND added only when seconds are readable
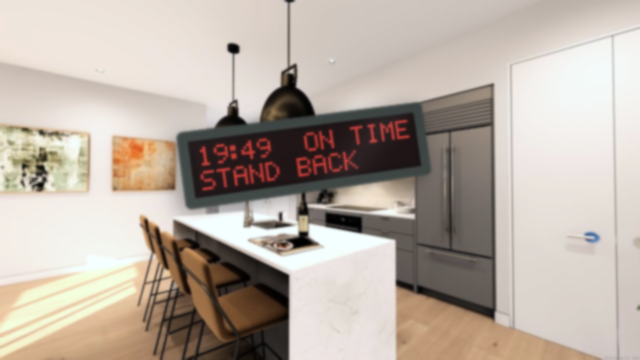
h=19 m=49
